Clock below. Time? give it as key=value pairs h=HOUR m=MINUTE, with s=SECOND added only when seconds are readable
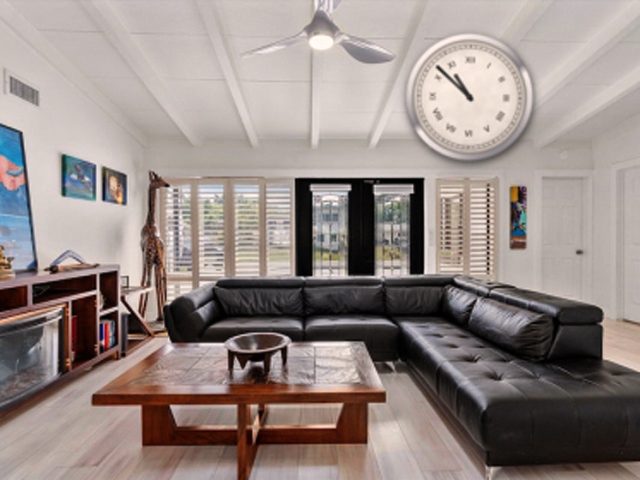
h=10 m=52
